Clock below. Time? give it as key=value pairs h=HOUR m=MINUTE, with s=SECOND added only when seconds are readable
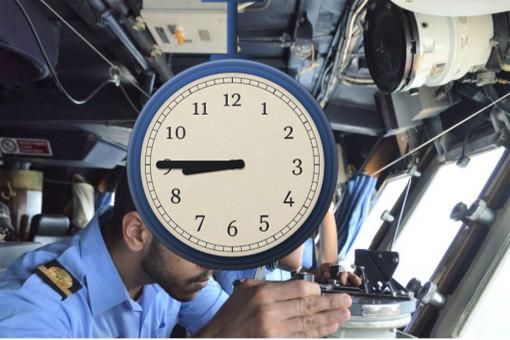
h=8 m=45
